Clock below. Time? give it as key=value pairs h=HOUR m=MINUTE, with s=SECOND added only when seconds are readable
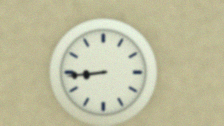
h=8 m=44
